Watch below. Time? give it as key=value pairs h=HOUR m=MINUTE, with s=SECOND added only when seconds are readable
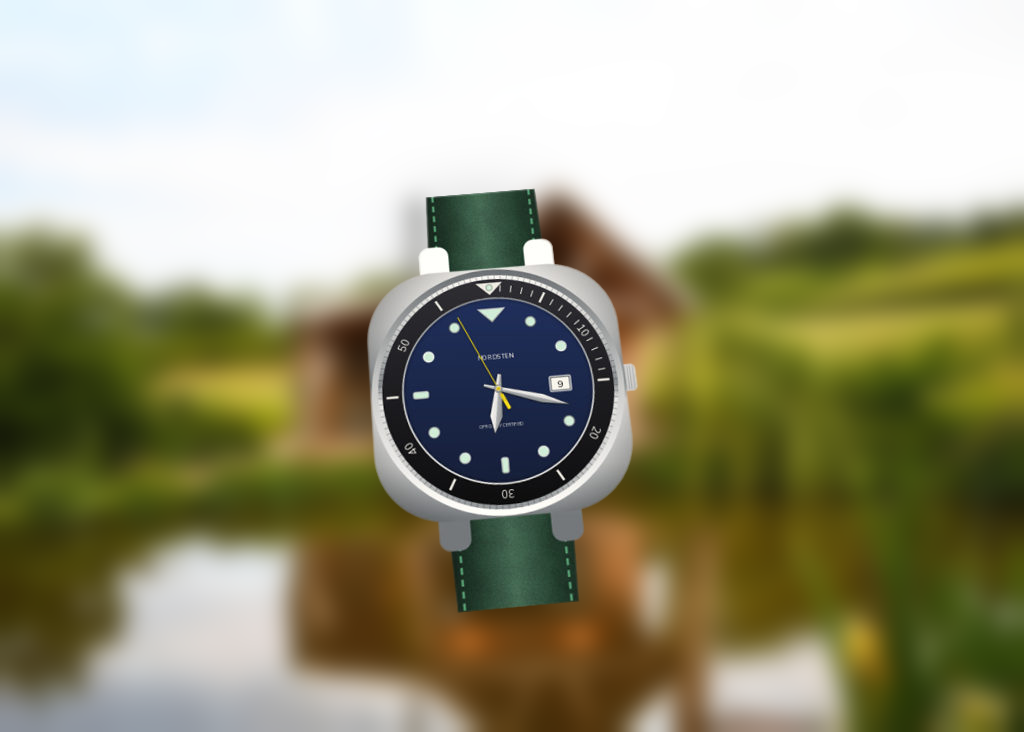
h=6 m=17 s=56
